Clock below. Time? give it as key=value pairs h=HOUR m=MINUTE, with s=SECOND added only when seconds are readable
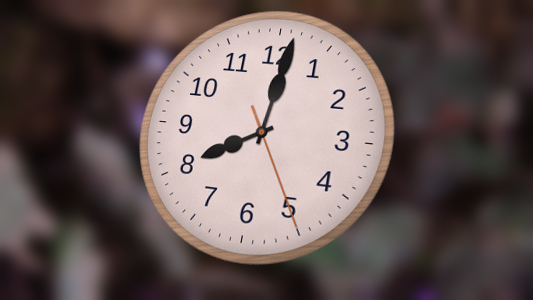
h=8 m=1 s=25
